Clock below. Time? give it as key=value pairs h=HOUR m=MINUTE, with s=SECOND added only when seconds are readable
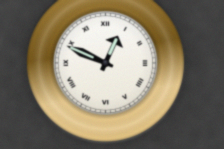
h=12 m=49
